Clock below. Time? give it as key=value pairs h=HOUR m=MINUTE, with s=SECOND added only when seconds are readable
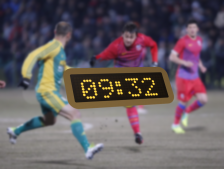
h=9 m=32
